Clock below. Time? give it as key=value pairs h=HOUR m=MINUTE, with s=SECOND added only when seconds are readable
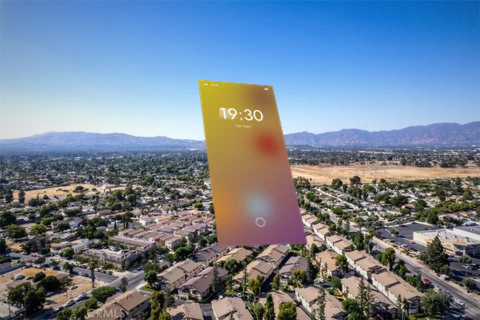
h=19 m=30
